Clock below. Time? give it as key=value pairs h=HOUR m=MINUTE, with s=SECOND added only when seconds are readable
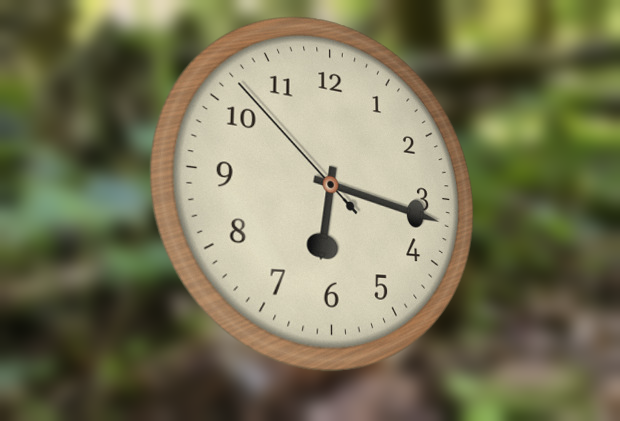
h=6 m=16 s=52
